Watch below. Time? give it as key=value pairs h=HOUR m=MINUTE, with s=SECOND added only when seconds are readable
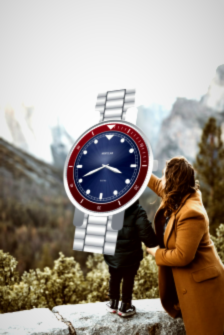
h=3 m=41
